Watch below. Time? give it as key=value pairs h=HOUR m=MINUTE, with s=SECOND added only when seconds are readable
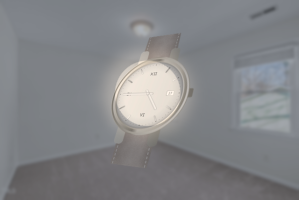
h=4 m=45
